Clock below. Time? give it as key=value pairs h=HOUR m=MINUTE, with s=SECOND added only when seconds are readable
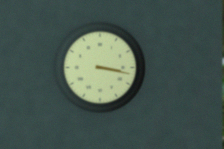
h=3 m=17
